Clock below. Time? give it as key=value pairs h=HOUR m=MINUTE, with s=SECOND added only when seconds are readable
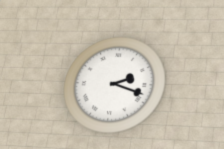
h=2 m=18
